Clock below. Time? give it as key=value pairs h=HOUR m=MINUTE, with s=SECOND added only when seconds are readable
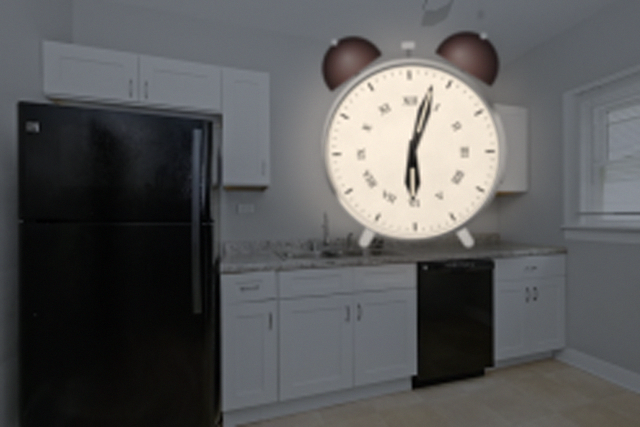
h=6 m=3
